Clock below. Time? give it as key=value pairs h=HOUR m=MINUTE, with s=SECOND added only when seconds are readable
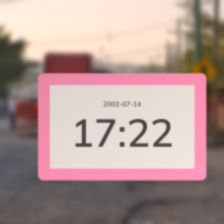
h=17 m=22
